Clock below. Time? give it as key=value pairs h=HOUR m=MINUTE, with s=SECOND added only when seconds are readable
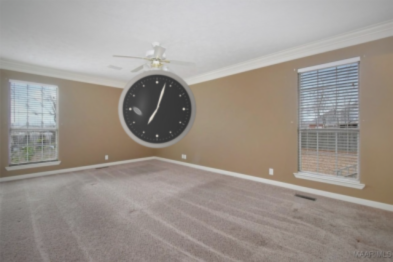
h=7 m=3
